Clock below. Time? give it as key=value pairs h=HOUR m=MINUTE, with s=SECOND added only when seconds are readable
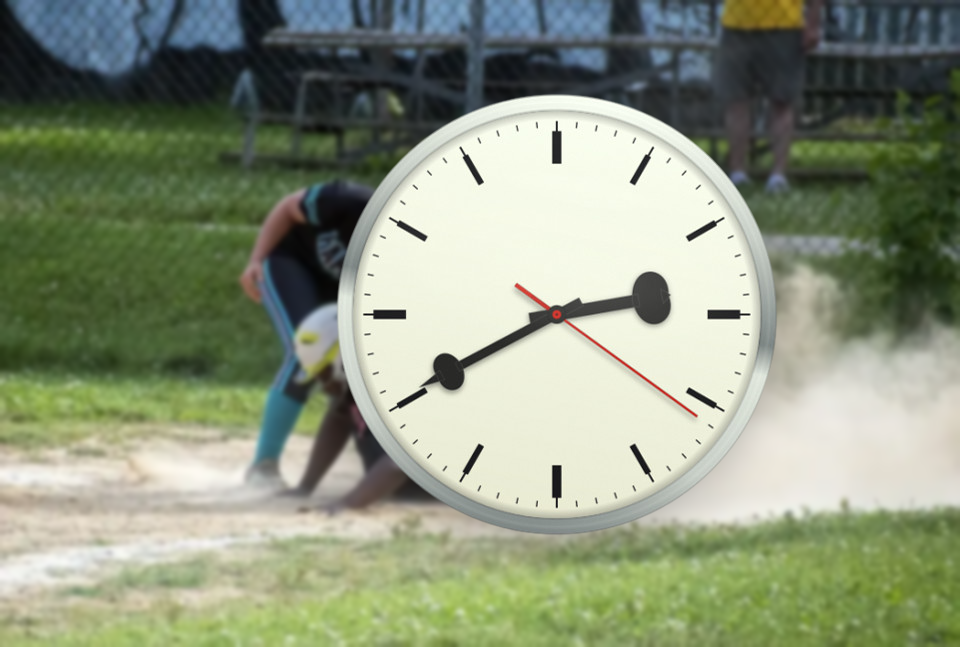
h=2 m=40 s=21
